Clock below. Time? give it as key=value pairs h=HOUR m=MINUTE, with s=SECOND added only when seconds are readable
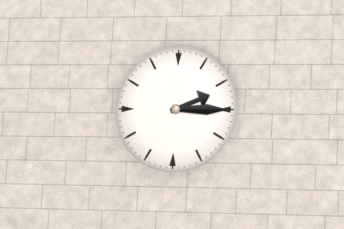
h=2 m=15
